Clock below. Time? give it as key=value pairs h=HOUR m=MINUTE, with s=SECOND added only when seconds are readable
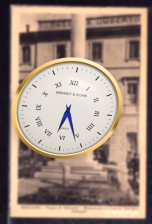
h=6 m=26
